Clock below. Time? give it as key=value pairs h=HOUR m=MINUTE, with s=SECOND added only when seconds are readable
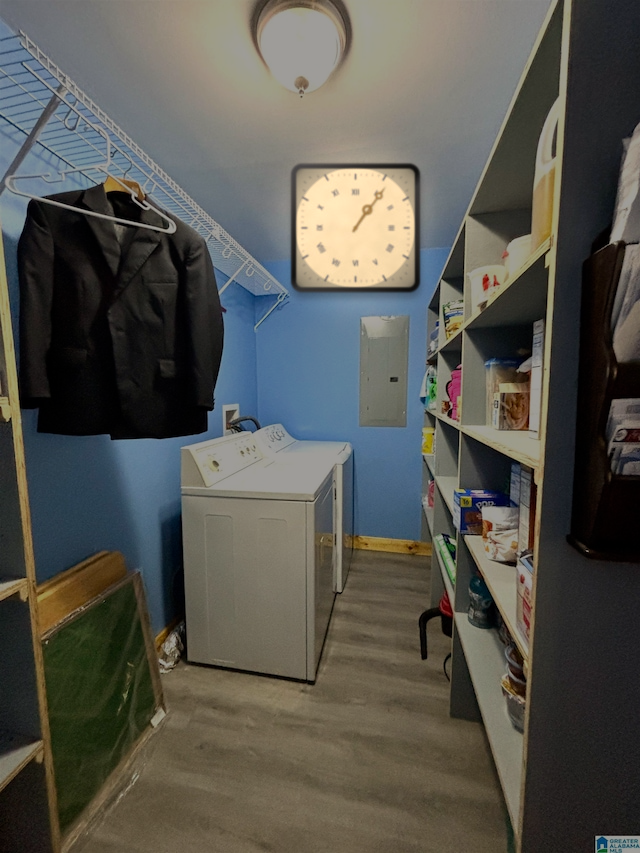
h=1 m=6
